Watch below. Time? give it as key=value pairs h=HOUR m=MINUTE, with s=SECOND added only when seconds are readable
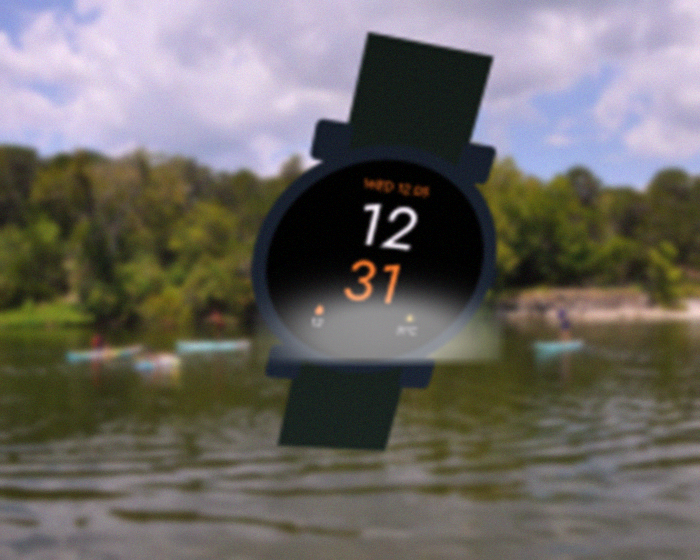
h=12 m=31
